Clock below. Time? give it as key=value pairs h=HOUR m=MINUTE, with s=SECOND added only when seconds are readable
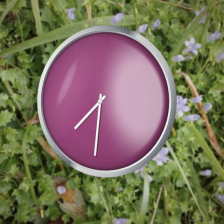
h=7 m=31
